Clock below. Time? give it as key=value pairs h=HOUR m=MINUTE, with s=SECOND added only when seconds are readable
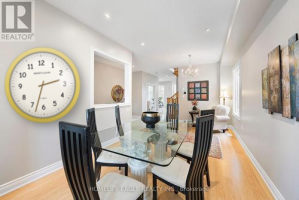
h=2 m=33
